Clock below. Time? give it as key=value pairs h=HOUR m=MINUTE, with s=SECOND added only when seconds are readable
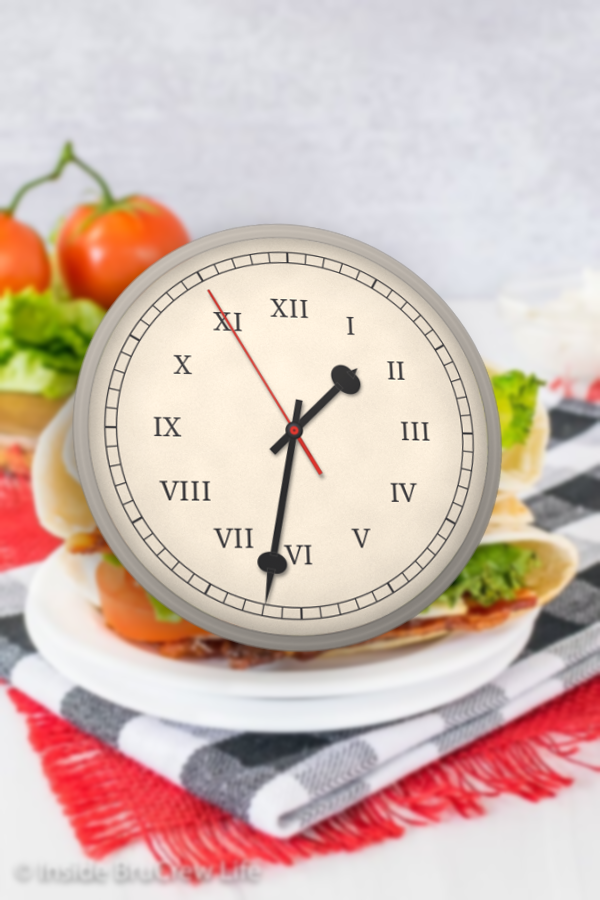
h=1 m=31 s=55
